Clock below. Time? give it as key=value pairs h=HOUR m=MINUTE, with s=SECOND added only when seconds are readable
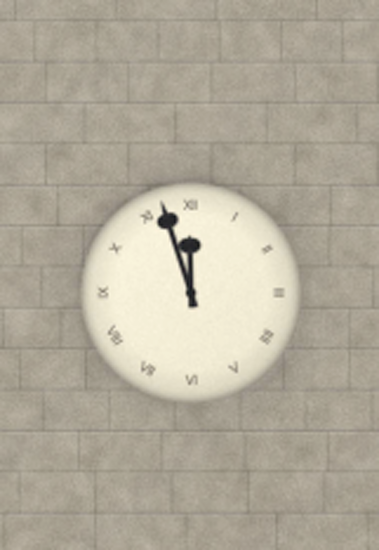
h=11 m=57
